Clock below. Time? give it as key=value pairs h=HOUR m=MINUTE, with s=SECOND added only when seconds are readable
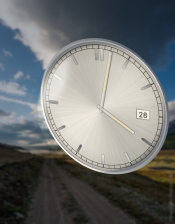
h=4 m=2
